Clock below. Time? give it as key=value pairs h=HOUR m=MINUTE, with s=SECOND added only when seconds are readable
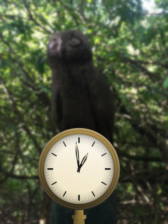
h=12 m=59
